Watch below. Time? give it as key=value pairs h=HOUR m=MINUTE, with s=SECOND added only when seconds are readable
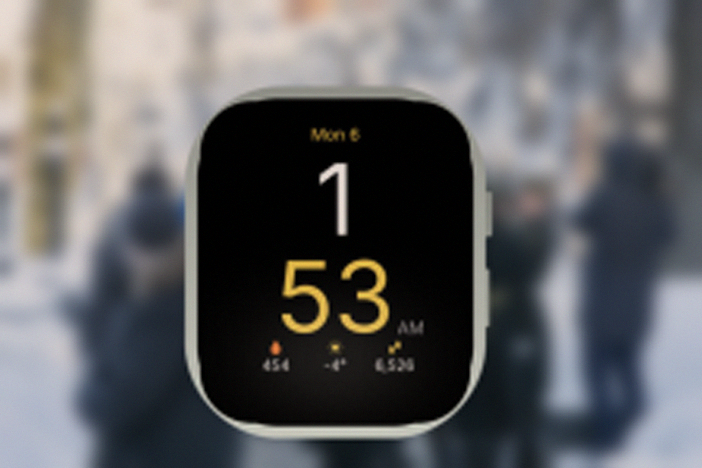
h=1 m=53
